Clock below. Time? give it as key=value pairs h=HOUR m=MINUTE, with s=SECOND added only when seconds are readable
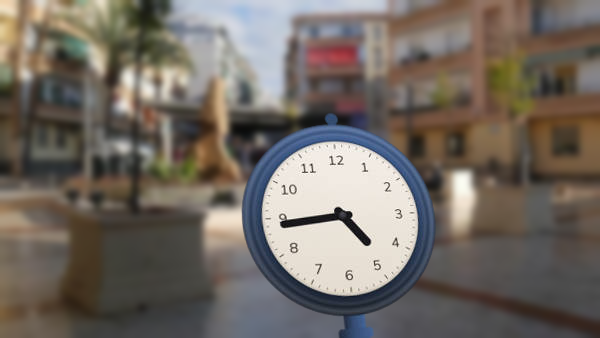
h=4 m=44
